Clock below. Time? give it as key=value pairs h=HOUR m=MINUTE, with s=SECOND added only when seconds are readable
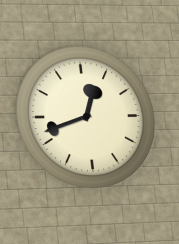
h=12 m=42
